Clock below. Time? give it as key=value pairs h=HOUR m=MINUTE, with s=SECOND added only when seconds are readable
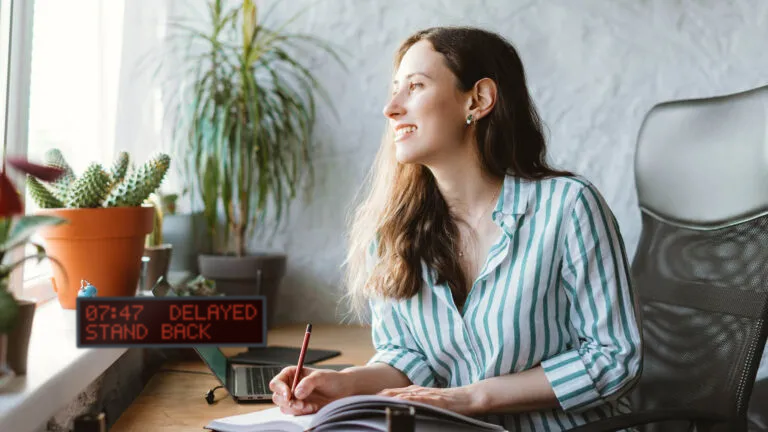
h=7 m=47
